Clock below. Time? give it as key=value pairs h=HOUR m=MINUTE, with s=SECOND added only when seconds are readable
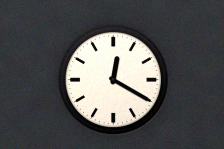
h=12 m=20
